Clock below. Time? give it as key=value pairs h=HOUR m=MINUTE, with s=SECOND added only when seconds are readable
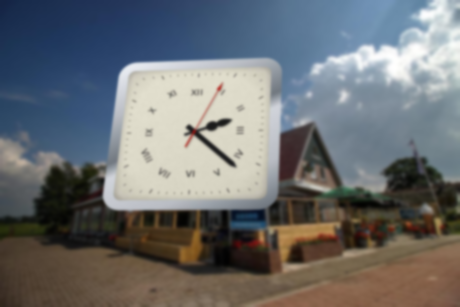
h=2 m=22 s=4
